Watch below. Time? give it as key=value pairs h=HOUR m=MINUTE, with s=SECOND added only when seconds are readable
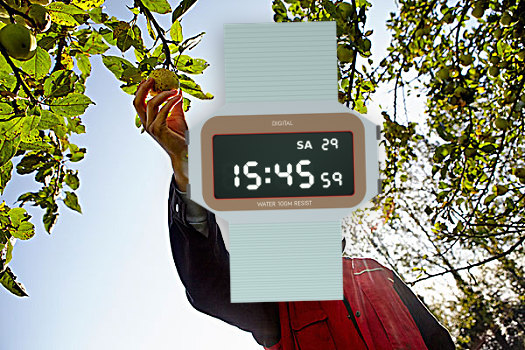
h=15 m=45 s=59
